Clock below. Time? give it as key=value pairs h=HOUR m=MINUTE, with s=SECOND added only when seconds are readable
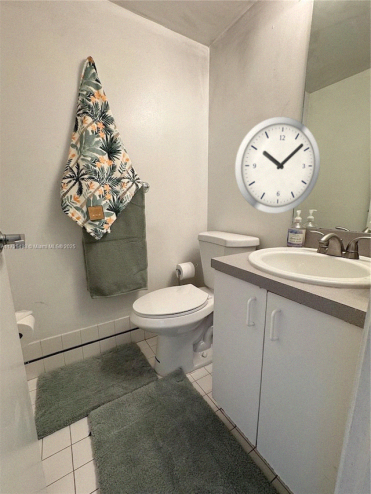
h=10 m=8
